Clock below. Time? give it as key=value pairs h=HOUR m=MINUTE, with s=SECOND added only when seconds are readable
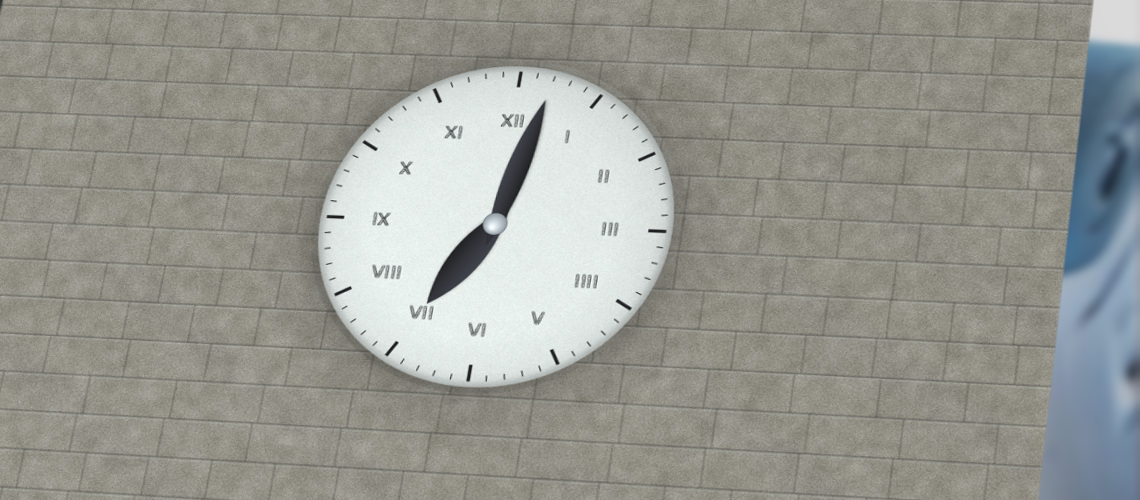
h=7 m=2
